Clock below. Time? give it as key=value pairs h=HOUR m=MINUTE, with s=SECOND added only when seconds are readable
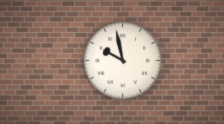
h=9 m=58
